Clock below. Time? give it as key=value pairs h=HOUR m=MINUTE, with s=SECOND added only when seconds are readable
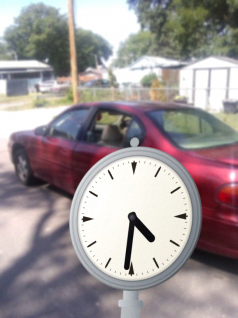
h=4 m=31
